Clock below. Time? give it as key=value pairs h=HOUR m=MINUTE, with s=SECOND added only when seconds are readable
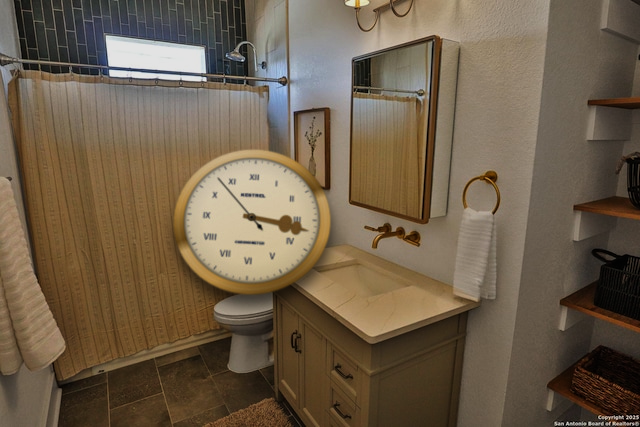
h=3 m=16 s=53
